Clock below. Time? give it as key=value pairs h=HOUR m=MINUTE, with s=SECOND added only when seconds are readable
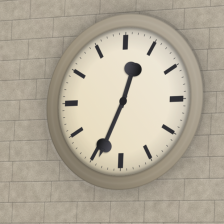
h=12 m=34
